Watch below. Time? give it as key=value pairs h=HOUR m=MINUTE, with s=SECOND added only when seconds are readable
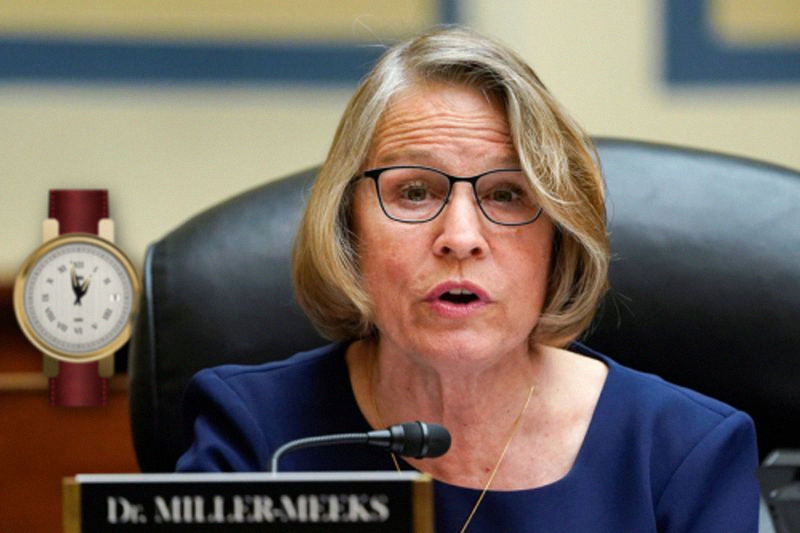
h=12 m=58
